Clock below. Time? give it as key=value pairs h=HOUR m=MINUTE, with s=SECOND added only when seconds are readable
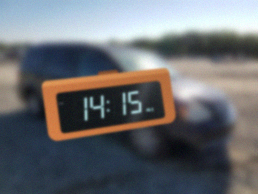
h=14 m=15
